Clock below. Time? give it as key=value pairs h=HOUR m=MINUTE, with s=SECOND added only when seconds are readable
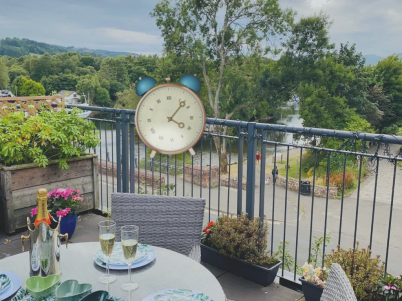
h=4 m=7
